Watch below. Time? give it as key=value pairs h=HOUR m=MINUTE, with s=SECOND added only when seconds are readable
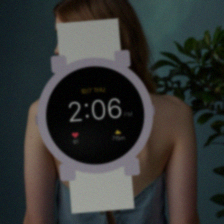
h=2 m=6
